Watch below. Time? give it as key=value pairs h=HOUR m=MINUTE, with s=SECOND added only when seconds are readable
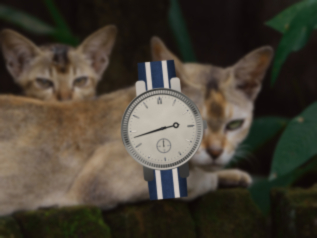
h=2 m=43
